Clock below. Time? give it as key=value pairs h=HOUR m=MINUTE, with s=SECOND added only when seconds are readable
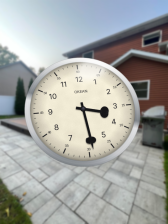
h=3 m=29
